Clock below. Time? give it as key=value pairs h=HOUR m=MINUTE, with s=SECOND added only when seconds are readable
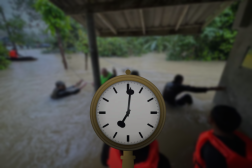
h=7 m=1
